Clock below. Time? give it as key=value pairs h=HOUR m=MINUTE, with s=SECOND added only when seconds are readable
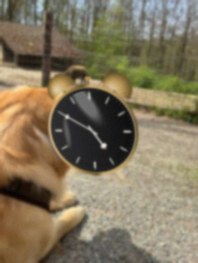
h=4 m=50
